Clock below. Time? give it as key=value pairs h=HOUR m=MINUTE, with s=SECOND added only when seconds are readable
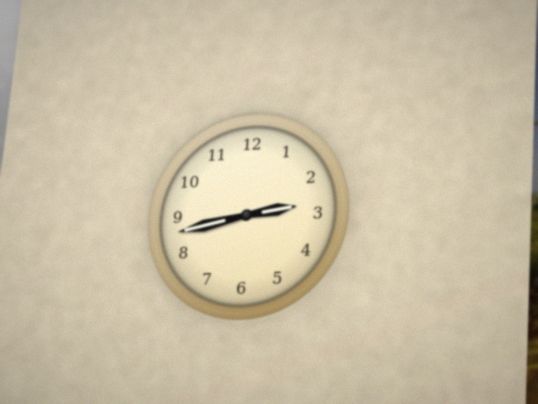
h=2 m=43
